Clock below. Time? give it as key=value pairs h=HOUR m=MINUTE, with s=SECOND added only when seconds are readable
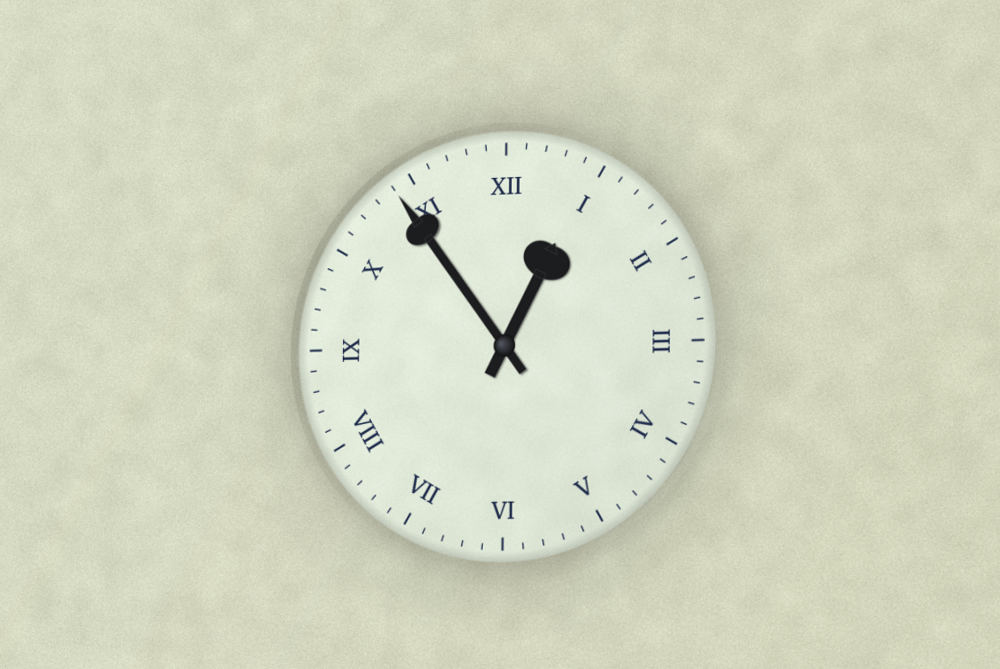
h=12 m=54
